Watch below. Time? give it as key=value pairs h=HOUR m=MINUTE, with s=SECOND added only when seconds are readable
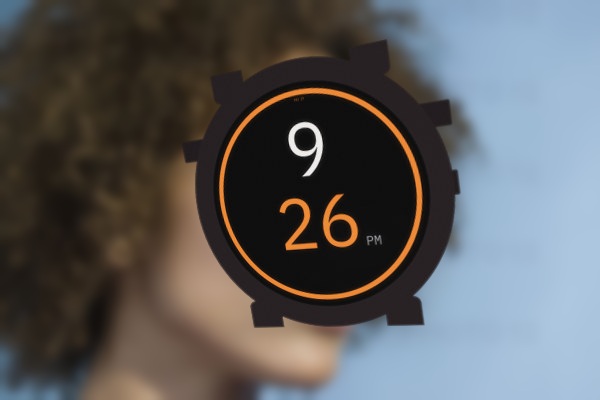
h=9 m=26
